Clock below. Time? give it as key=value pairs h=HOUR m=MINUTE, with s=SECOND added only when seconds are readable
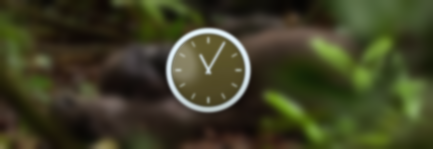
h=11 m=5
